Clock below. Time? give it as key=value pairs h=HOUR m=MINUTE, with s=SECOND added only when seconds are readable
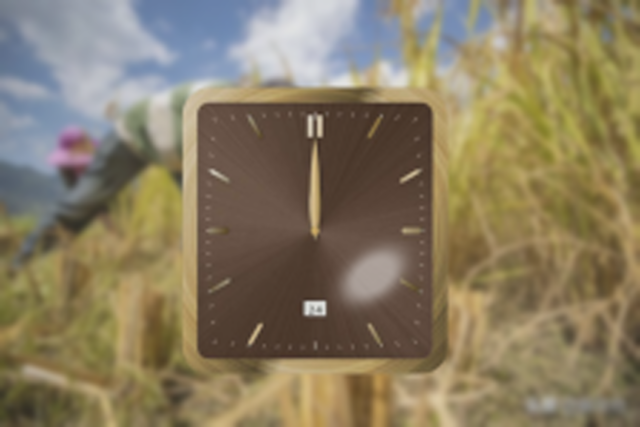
h=12 m=0
